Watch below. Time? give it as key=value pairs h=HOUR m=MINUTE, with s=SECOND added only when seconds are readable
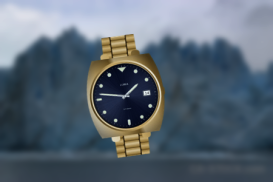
h=1 m=47
